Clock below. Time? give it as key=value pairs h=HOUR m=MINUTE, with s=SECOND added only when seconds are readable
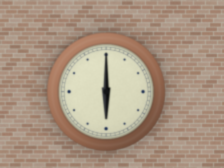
h=6 m=0
